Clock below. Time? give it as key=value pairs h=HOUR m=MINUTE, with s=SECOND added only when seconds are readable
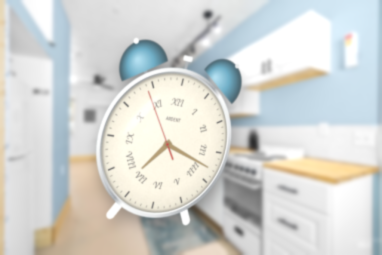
h=7 m=17 s=54
